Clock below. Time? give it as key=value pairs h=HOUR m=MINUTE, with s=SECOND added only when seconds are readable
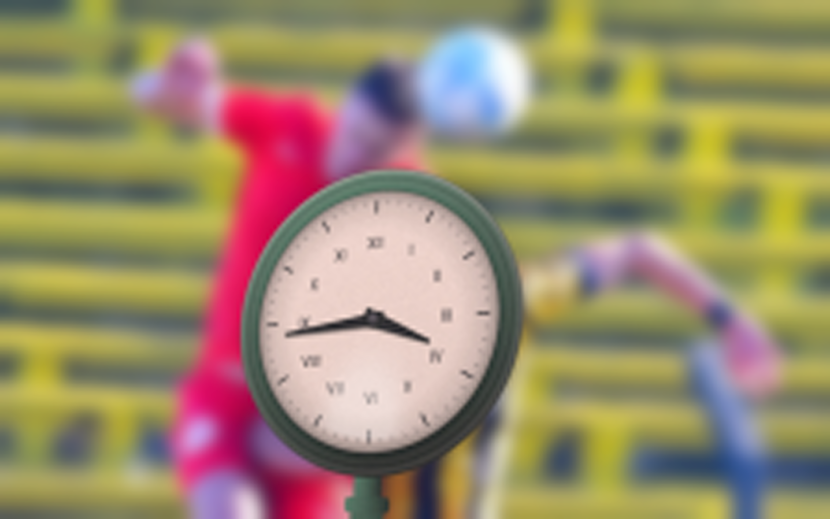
h=3 m=44
